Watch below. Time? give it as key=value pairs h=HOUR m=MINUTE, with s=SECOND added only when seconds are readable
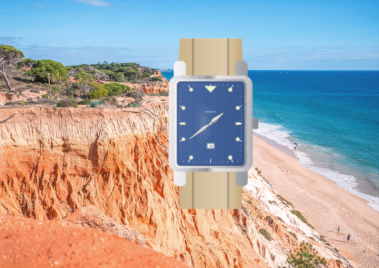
h=1 m=39
